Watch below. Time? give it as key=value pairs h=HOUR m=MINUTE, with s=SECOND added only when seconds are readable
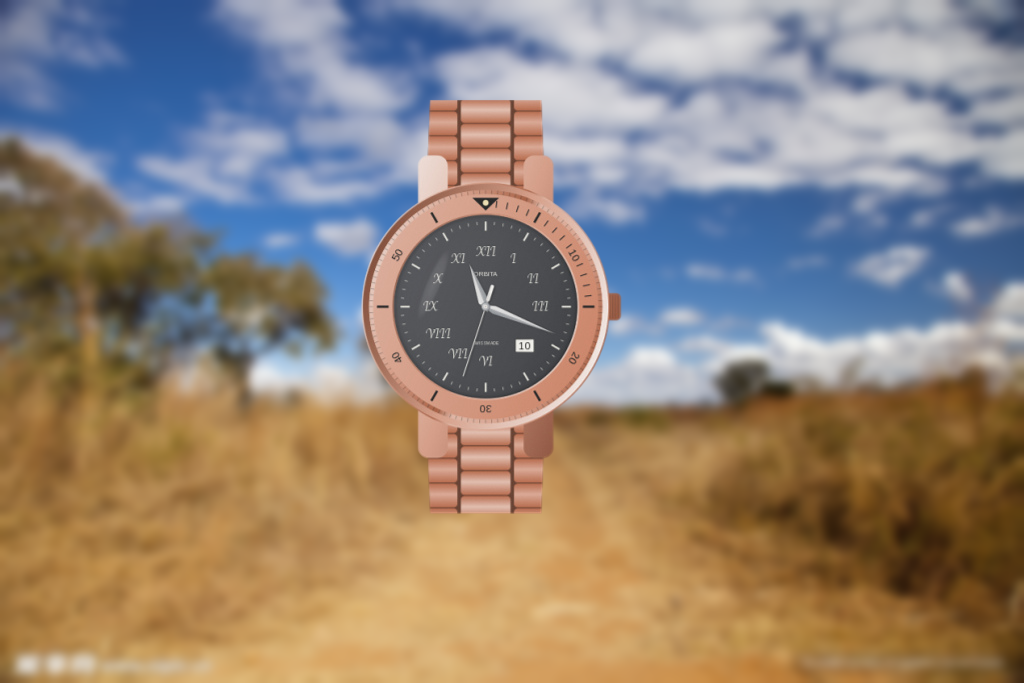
h=11 m=18 s=33
